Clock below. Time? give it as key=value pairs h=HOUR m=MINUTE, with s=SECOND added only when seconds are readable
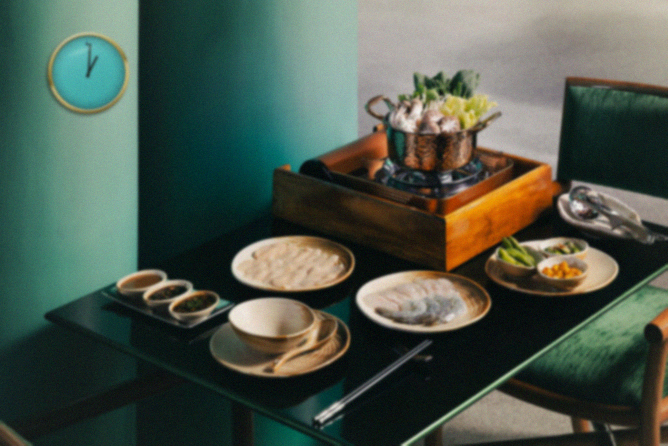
h=1 m=1
